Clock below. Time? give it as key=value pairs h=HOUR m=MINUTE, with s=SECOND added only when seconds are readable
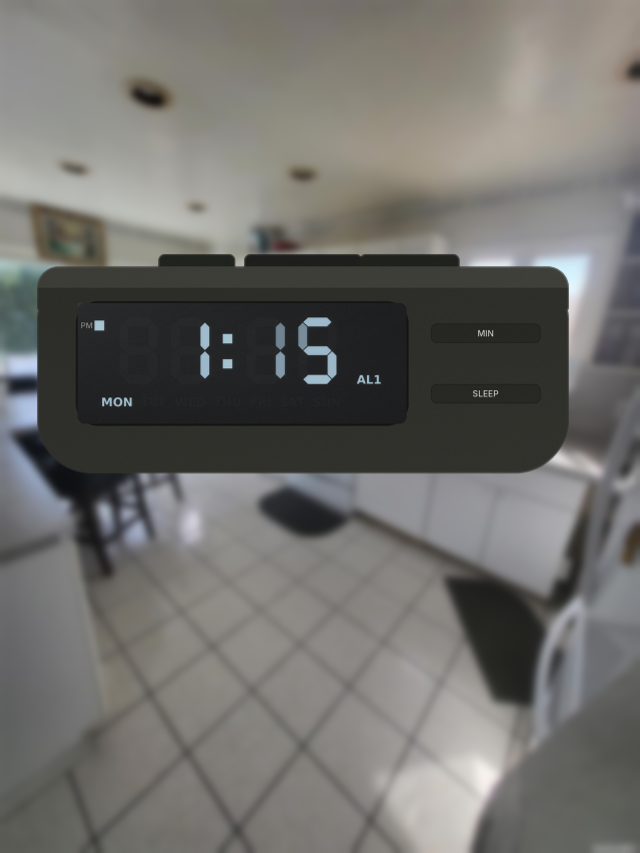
h=1 m=15
